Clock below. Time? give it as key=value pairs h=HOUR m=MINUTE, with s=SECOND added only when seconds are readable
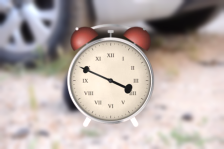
h=3 m=49
